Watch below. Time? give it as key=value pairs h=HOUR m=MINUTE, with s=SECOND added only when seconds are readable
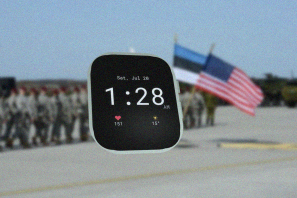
h=1 m=28
